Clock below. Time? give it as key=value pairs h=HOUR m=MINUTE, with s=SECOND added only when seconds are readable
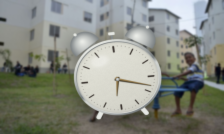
h=6 m=18
